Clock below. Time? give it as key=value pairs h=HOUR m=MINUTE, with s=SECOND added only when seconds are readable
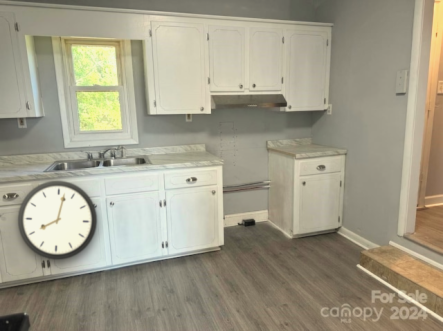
h=8 m=2
